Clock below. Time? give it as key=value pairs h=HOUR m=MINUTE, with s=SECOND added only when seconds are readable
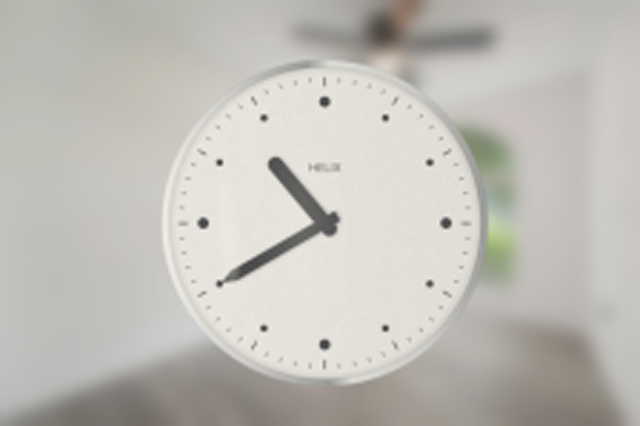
h=10 m=40
